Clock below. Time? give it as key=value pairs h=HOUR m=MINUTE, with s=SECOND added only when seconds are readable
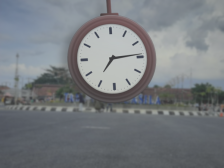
h=7 m=14
